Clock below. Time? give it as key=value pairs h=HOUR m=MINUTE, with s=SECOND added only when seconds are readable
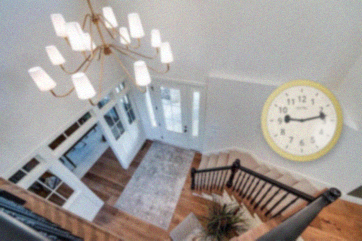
h=9 m=13
